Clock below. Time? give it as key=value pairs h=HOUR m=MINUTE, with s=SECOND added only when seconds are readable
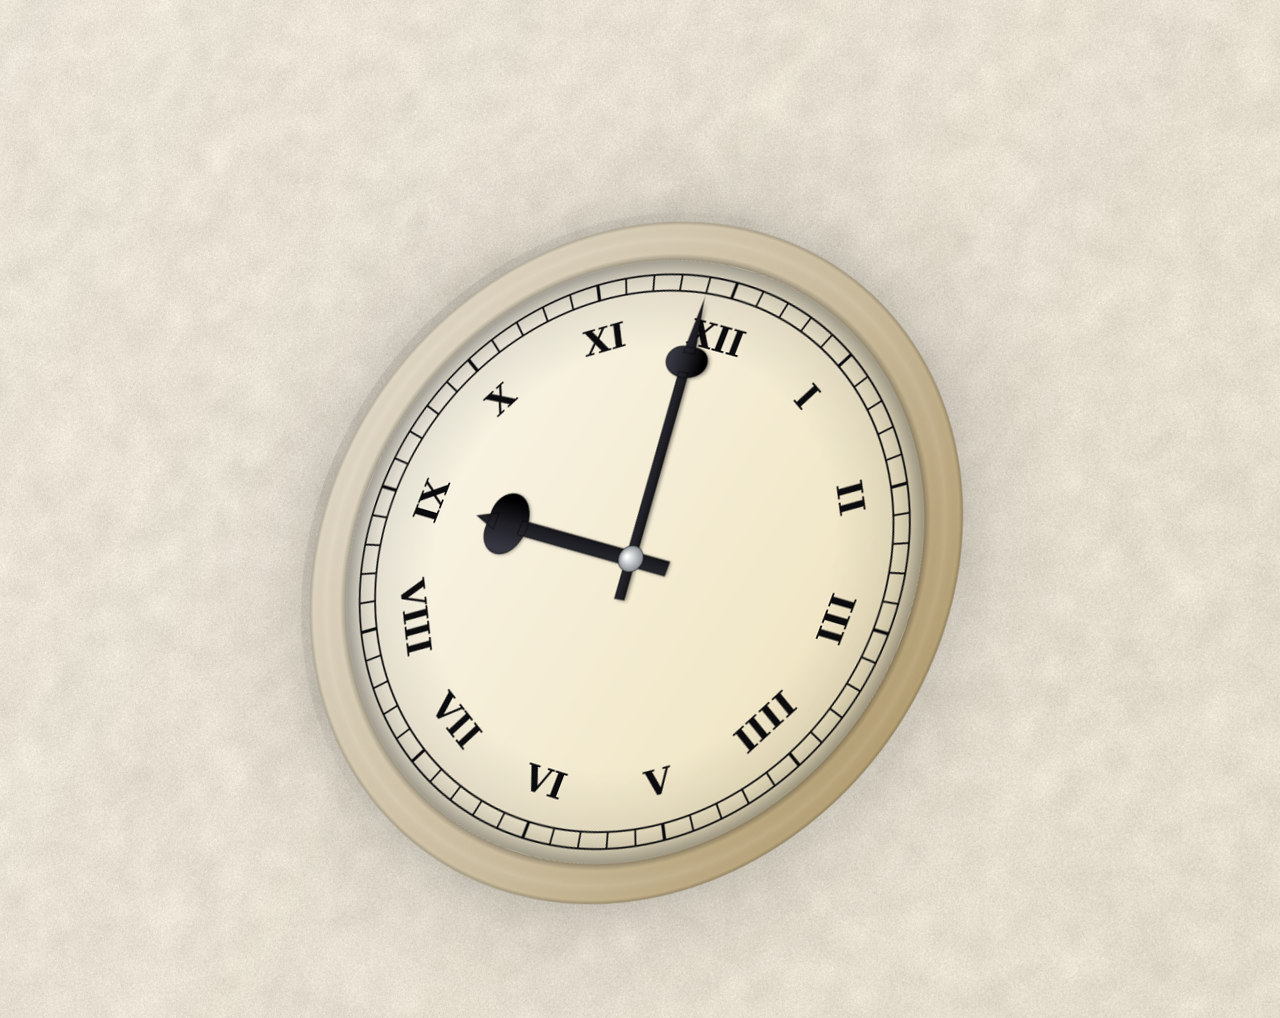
h=8 m=59
